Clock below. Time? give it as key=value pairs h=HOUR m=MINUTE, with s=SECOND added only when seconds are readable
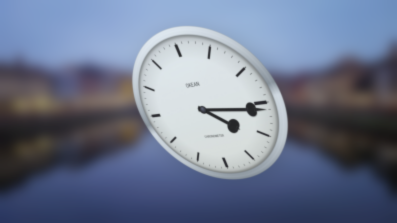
h=4 m=16
